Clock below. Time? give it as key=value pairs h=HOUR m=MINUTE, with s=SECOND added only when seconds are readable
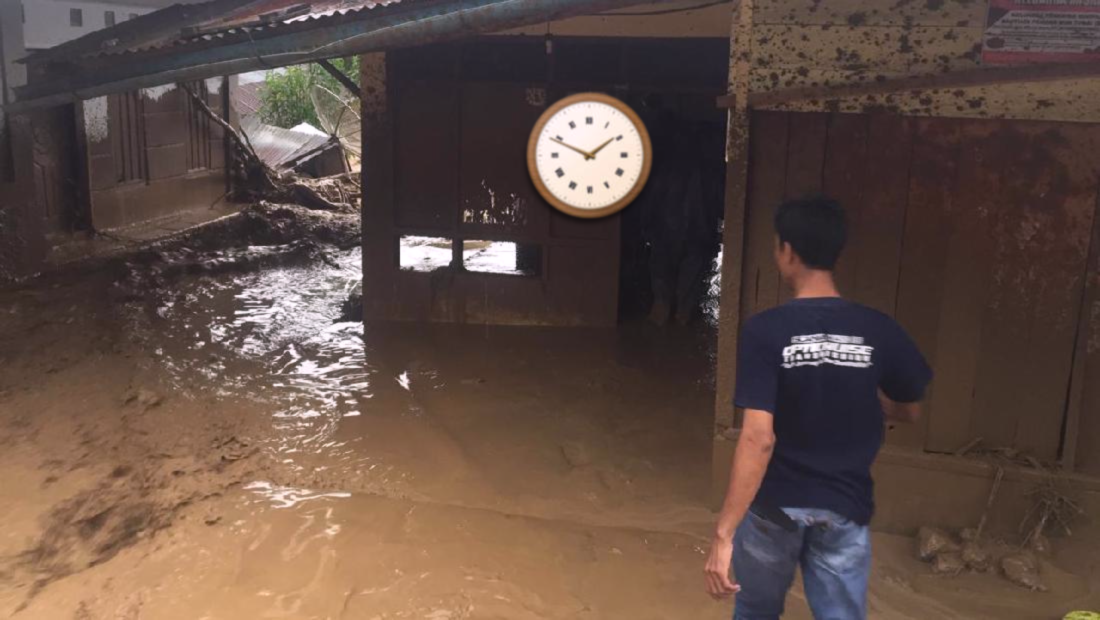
h=1 m=49
